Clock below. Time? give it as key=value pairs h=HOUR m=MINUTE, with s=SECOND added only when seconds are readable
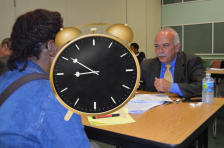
h=8 m=51
